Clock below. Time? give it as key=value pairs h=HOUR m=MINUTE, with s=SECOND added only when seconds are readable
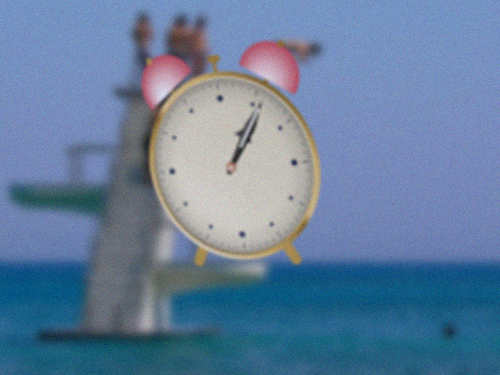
h=1 m=6
